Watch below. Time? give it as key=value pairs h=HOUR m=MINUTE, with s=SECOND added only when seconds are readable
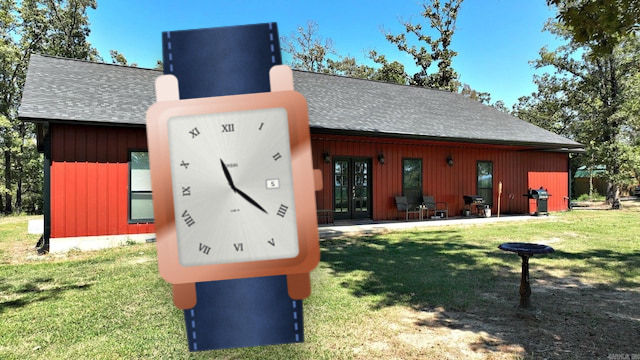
h=11 m=22
